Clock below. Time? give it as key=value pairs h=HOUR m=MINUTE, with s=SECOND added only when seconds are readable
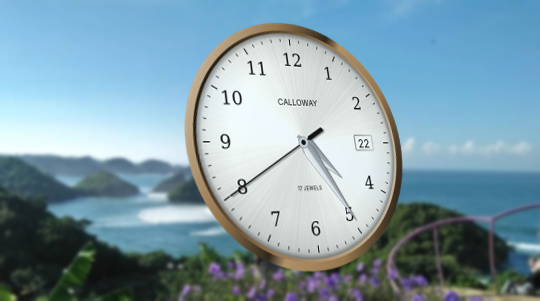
h=4 m=24 s=40
